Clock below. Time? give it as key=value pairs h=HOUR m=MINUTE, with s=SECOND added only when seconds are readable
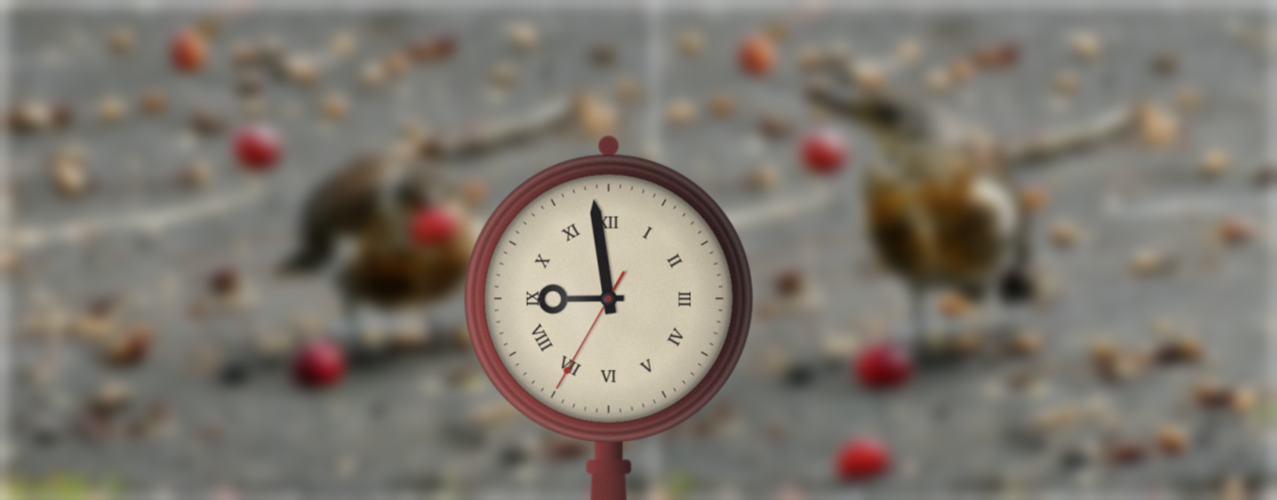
h=8 m=58 s=35
